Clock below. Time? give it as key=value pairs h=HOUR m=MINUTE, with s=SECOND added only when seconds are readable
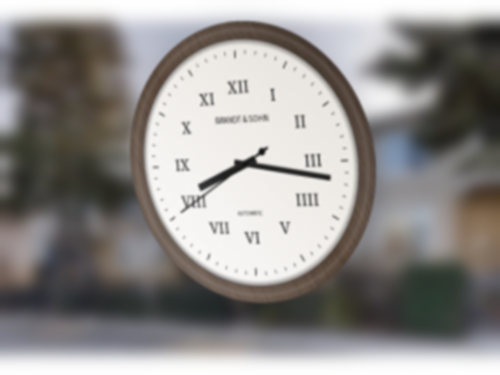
h=8 m=16 s=40
